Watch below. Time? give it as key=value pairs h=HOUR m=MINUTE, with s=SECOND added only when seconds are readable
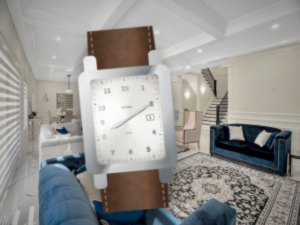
h=8 m=10
